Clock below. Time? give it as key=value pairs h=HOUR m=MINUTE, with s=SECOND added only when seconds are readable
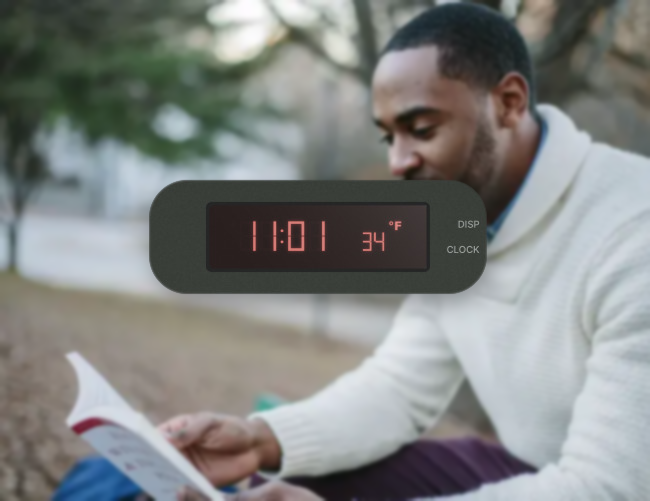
h=11 m=1
